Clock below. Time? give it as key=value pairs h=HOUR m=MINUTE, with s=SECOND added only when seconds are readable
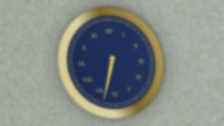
h=6 m=33
